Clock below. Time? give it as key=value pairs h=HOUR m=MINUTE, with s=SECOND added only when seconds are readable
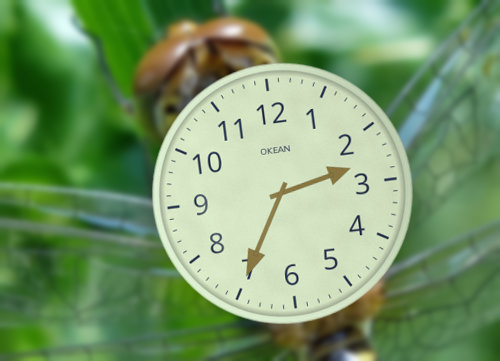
h=2 m=35
